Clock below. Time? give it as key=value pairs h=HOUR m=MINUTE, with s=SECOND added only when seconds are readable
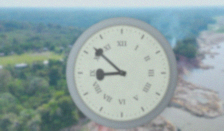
h=8 m=52
